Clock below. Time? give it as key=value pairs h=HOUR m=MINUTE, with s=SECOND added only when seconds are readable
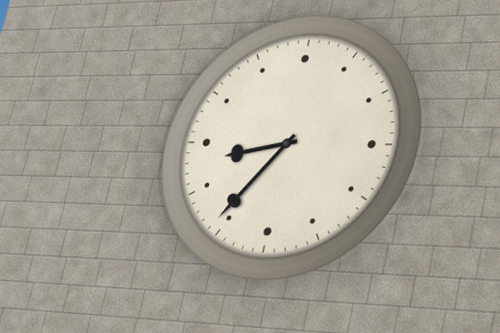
h=8 m=36
